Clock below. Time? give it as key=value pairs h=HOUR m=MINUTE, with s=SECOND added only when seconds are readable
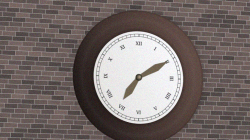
h=7 m=10
